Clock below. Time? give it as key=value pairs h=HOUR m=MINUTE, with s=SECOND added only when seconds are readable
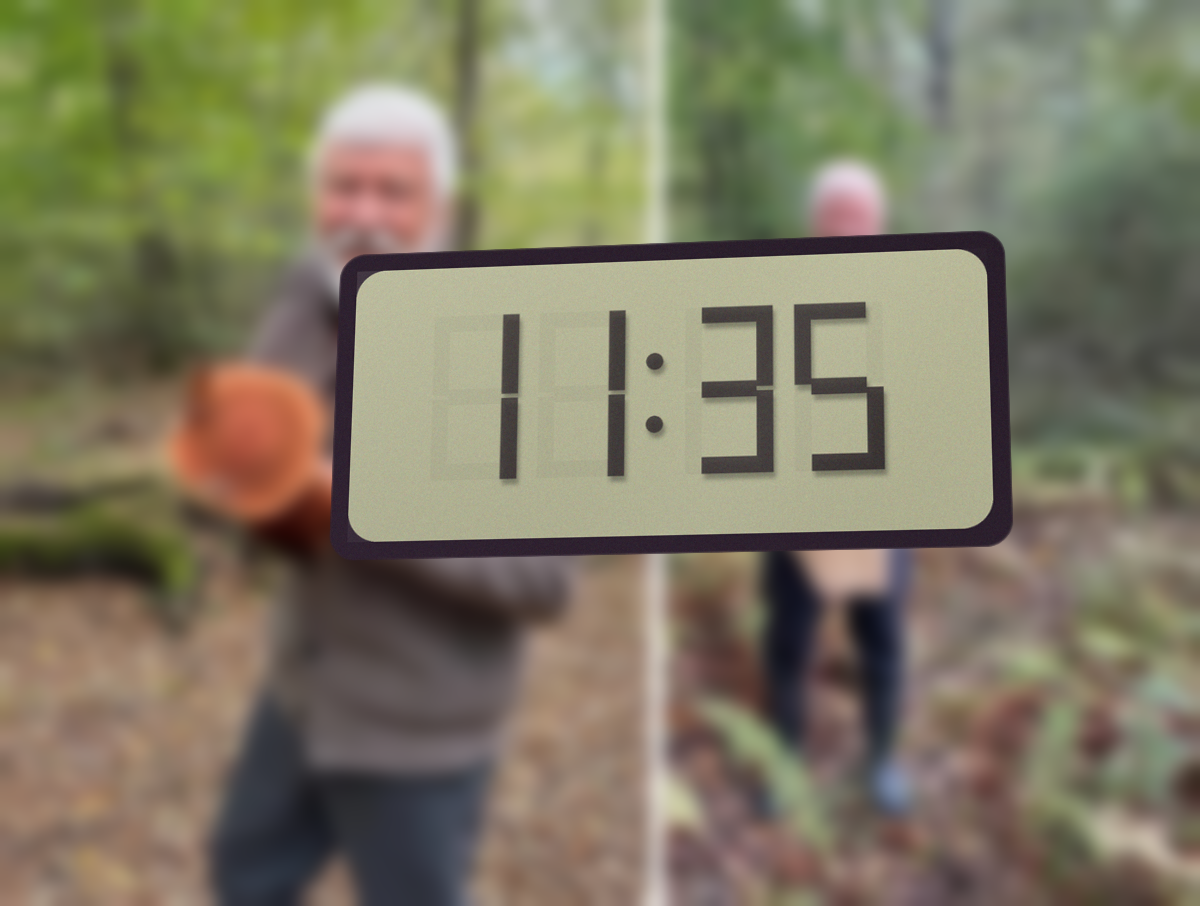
h=11 m=35
